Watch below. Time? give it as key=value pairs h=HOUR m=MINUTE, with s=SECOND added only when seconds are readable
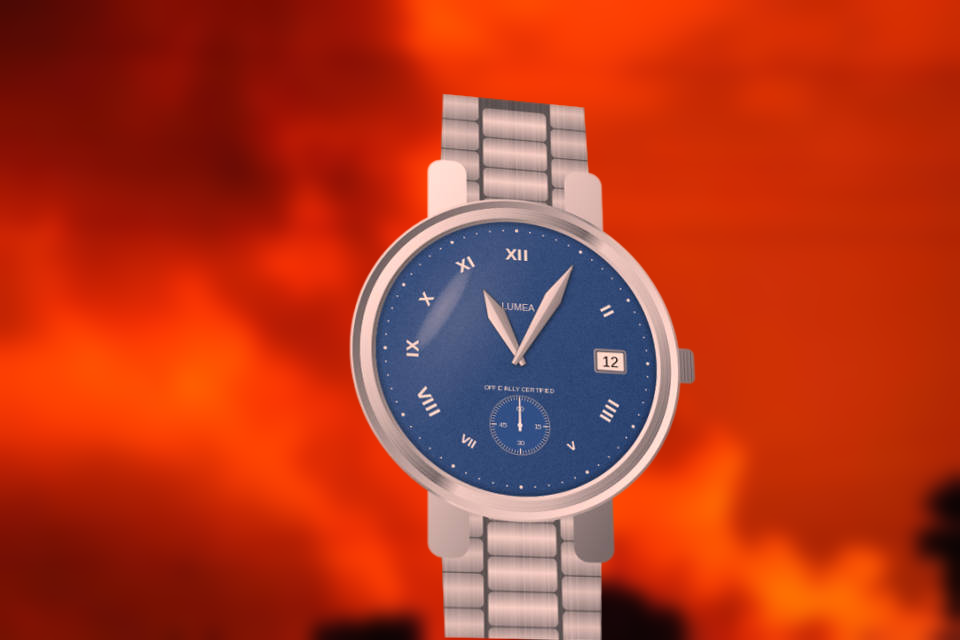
h=11 m=5
